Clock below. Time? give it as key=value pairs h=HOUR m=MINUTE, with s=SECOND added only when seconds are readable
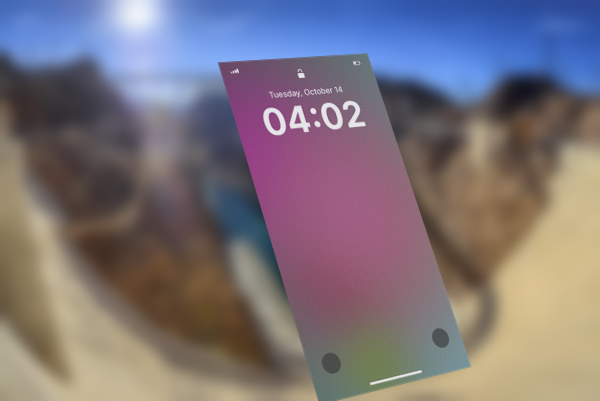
h=4 m=2
